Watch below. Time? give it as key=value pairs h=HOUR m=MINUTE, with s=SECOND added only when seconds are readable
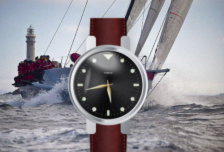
h=5 m=43
